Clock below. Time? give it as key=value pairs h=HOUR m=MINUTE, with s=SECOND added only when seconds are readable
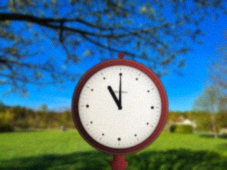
h=11 m=0
